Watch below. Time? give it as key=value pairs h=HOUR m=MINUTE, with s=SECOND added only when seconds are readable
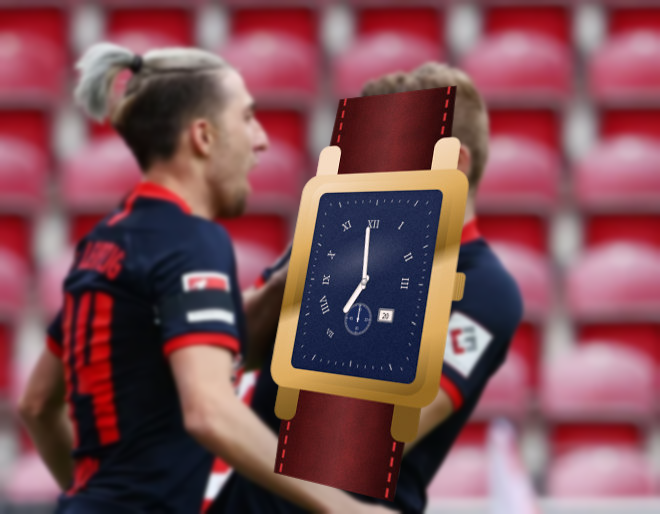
h=6 m=59
